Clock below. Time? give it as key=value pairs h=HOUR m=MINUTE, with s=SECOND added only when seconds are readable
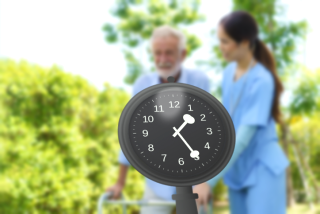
h=1 m=25
